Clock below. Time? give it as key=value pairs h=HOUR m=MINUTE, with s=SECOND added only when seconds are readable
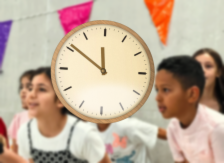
h=11 m=51
